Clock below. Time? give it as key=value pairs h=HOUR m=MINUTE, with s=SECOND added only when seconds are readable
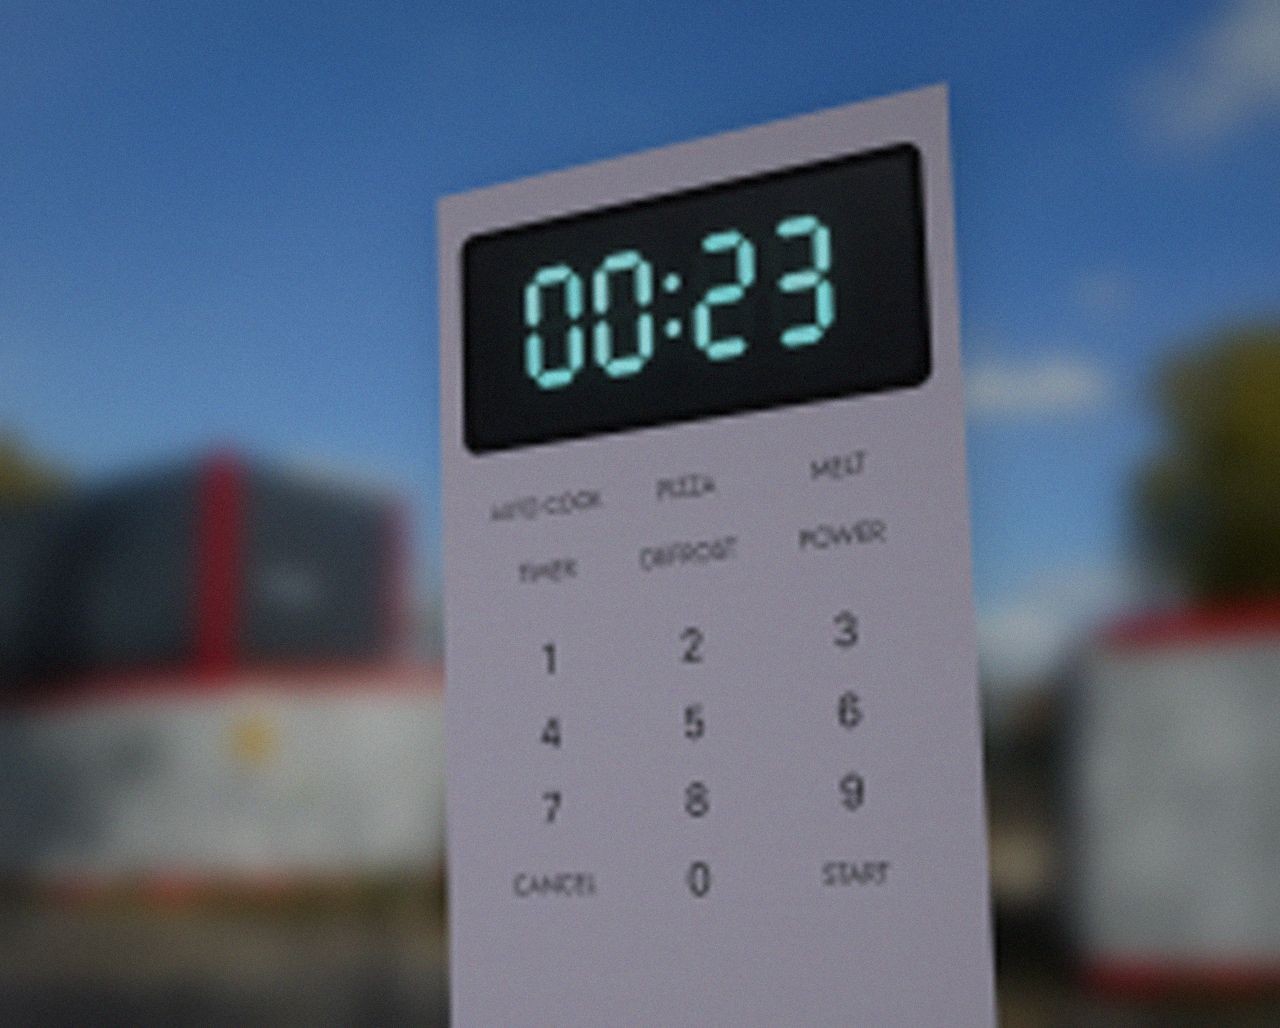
h=0 m=23
